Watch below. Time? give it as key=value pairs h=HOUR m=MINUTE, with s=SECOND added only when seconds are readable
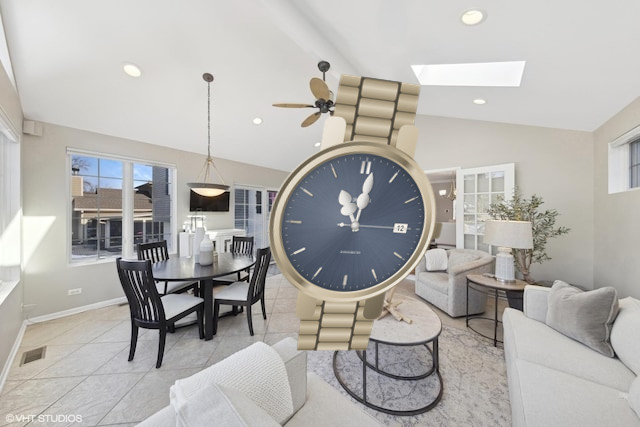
h=11 m=1 s=15
